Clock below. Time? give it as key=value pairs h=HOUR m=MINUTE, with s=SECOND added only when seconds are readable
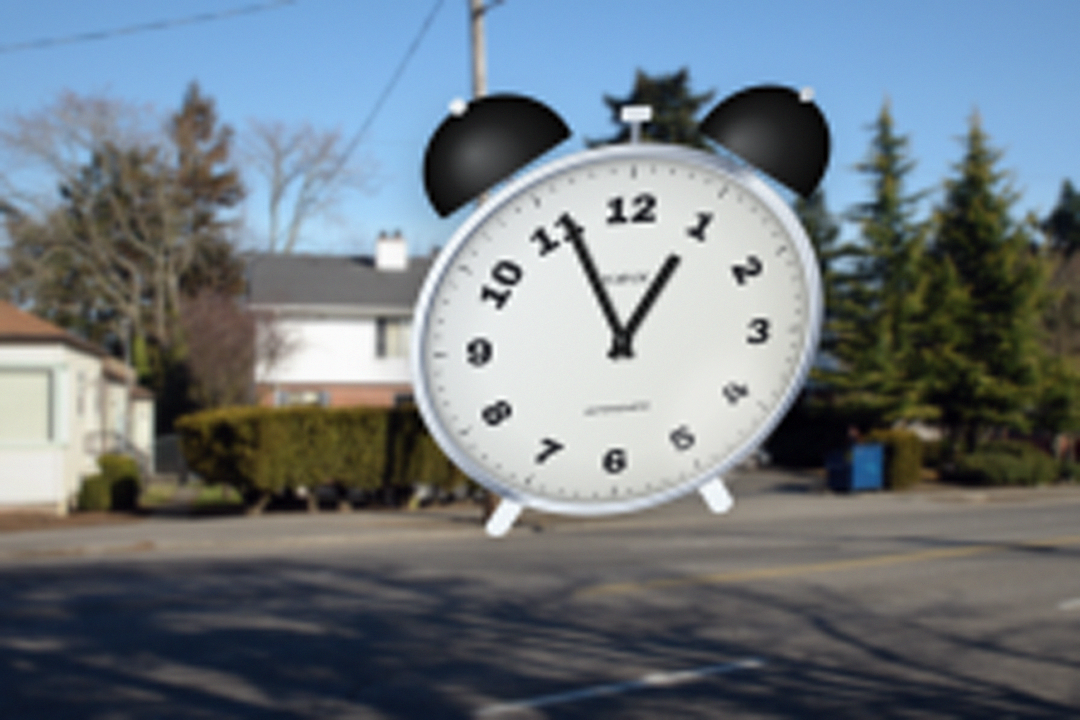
h=12 m=56
